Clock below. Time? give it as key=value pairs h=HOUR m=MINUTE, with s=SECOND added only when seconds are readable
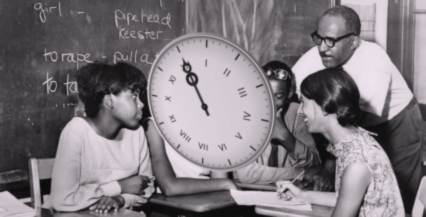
h=12 m=0
